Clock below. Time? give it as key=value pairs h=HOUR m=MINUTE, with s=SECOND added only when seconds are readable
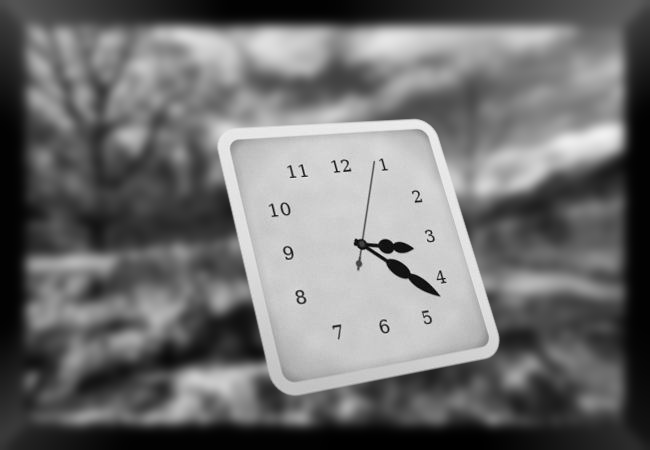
h=3 m=22 s=4
